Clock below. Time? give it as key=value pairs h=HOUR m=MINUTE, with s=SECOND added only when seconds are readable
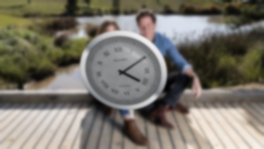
h=4 m=10
